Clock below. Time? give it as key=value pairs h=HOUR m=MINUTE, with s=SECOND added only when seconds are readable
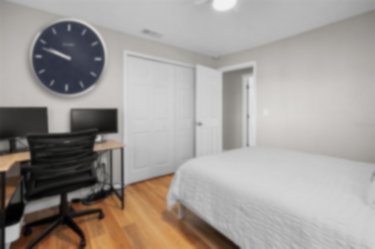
h=9 m=48
